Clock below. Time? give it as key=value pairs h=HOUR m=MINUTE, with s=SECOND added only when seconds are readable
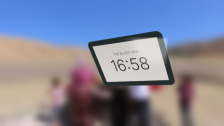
h=16 m=58
